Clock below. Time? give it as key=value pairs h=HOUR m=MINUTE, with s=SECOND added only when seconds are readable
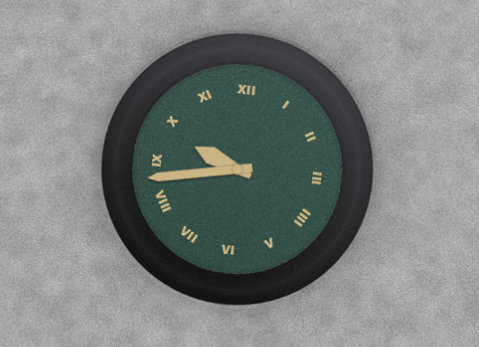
h=9 m=43
